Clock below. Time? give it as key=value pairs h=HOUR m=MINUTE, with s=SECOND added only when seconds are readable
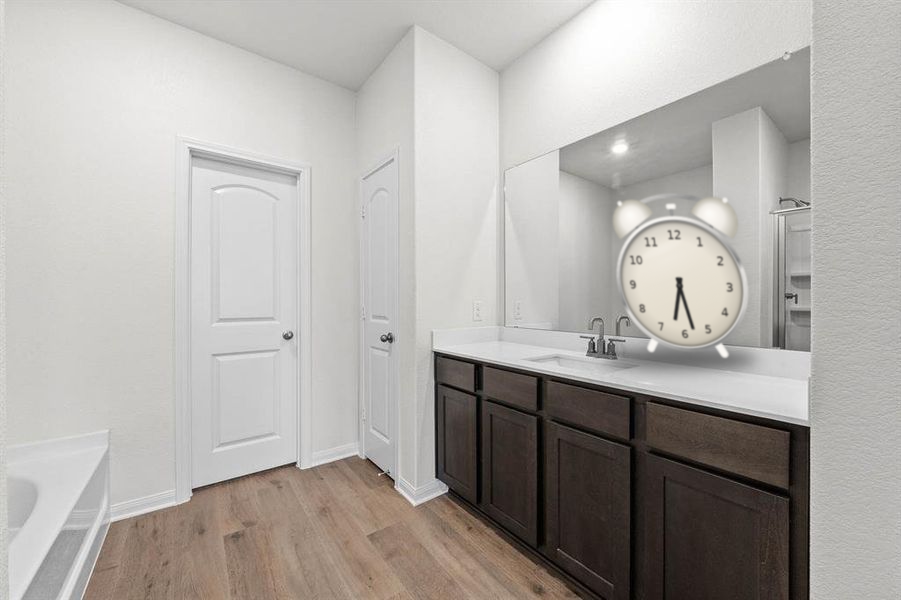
h=6 m=28
